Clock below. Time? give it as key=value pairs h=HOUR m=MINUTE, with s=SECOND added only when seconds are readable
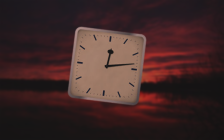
h=12 m=13
